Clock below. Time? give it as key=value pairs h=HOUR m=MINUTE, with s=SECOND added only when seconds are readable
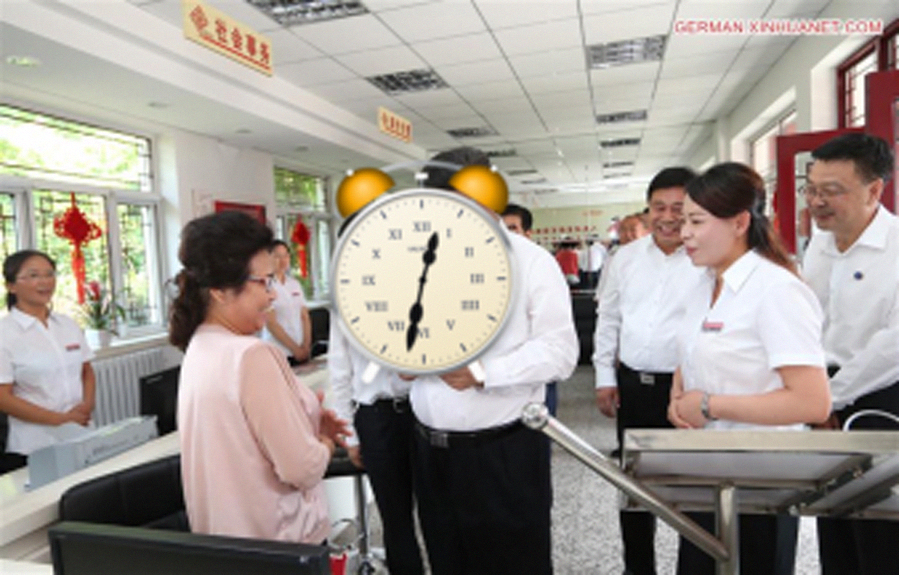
h=12 m=32
